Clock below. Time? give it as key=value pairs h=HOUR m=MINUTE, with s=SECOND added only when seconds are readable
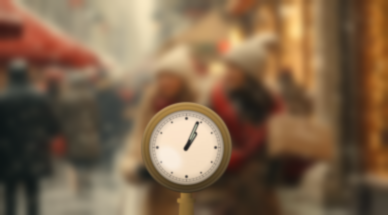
h=1 m=4
